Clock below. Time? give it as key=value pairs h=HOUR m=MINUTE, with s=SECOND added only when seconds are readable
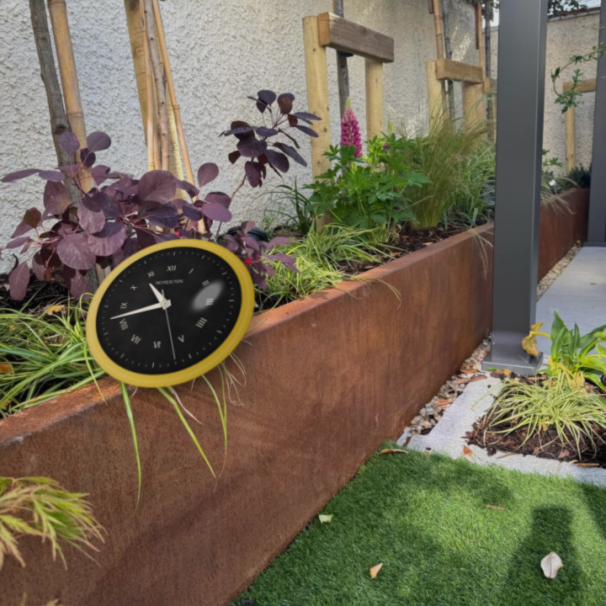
h=10 m=42 s=27
